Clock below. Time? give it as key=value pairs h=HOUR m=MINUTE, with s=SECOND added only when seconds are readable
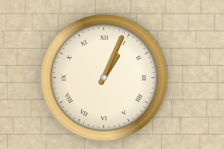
h=1 m=4
